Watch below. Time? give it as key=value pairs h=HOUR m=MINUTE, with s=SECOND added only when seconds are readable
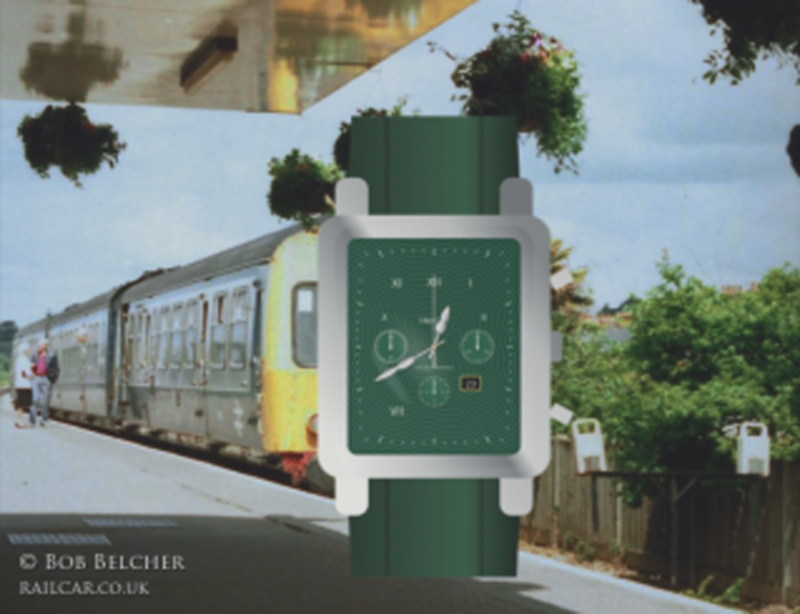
h=12 m=40
